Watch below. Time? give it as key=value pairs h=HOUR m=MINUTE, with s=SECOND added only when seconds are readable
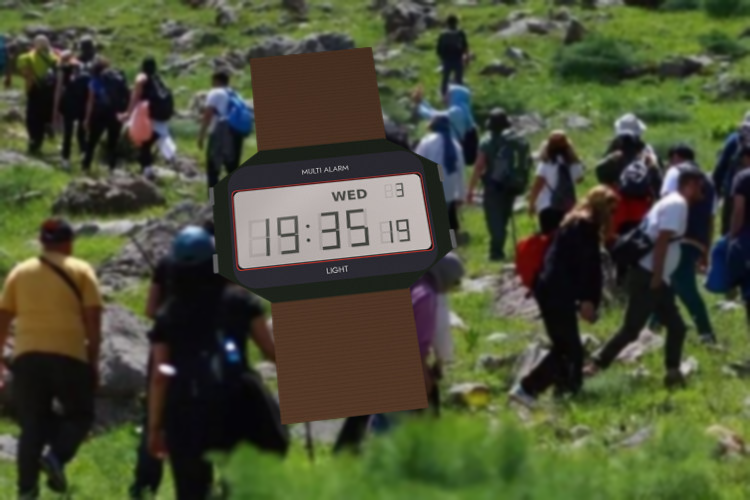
h=19 m=35 s=19
